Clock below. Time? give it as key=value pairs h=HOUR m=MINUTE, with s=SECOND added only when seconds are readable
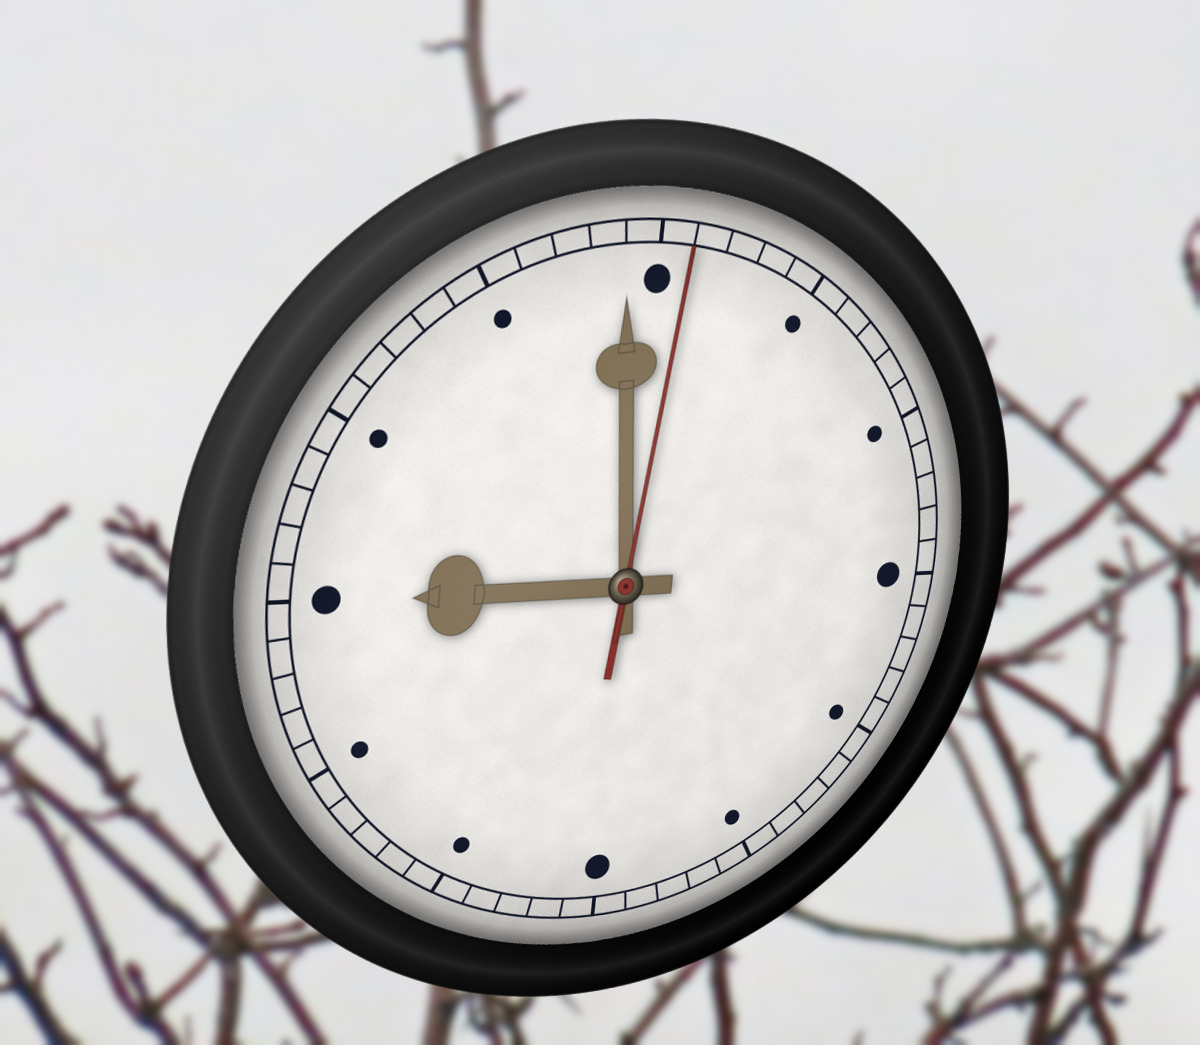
h=8 m=59 s=1
